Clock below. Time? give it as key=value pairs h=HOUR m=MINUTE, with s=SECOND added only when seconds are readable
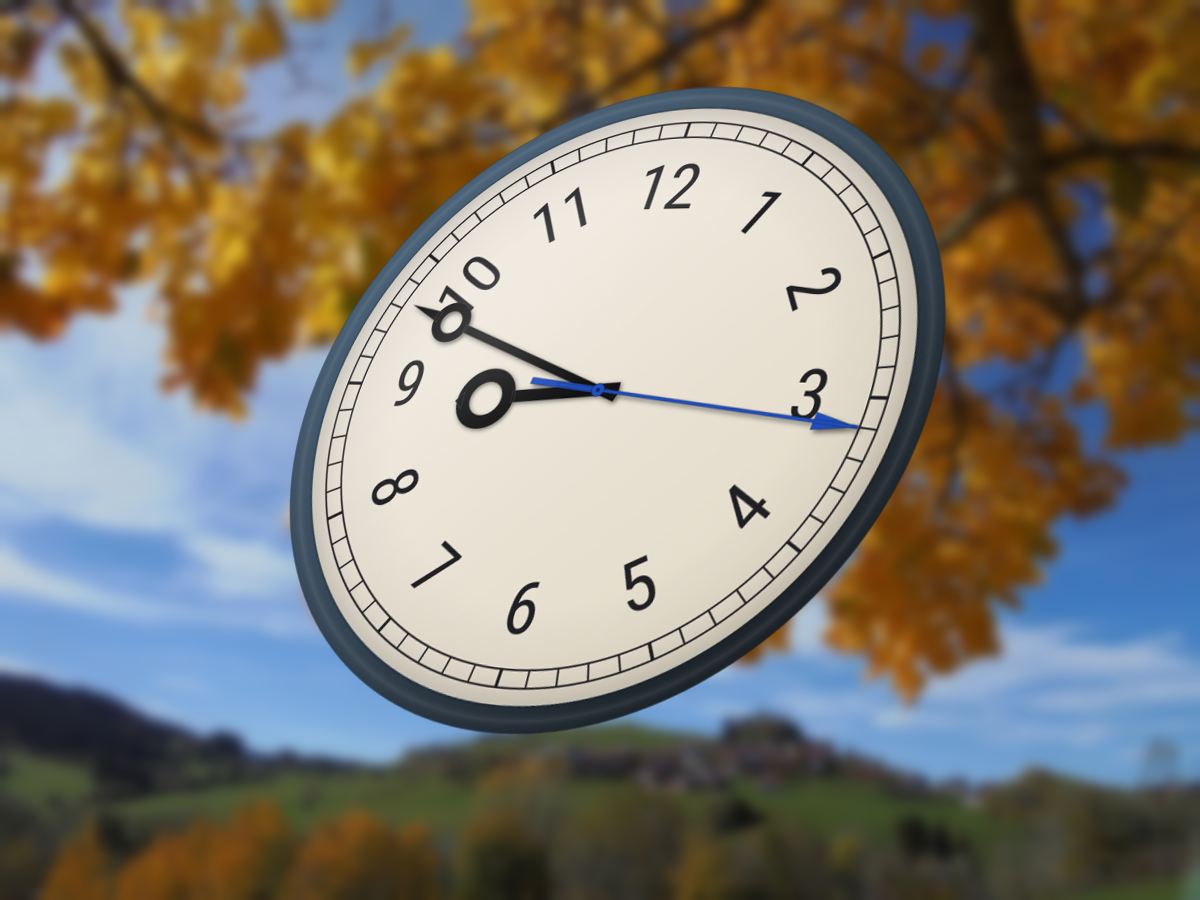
h=8 m=48 s=16
